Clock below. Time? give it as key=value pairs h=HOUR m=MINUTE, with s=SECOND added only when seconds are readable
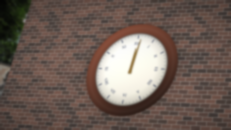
h=12 m=1
